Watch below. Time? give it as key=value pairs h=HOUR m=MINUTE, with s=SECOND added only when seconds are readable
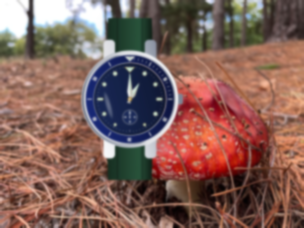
h=1 m=0
